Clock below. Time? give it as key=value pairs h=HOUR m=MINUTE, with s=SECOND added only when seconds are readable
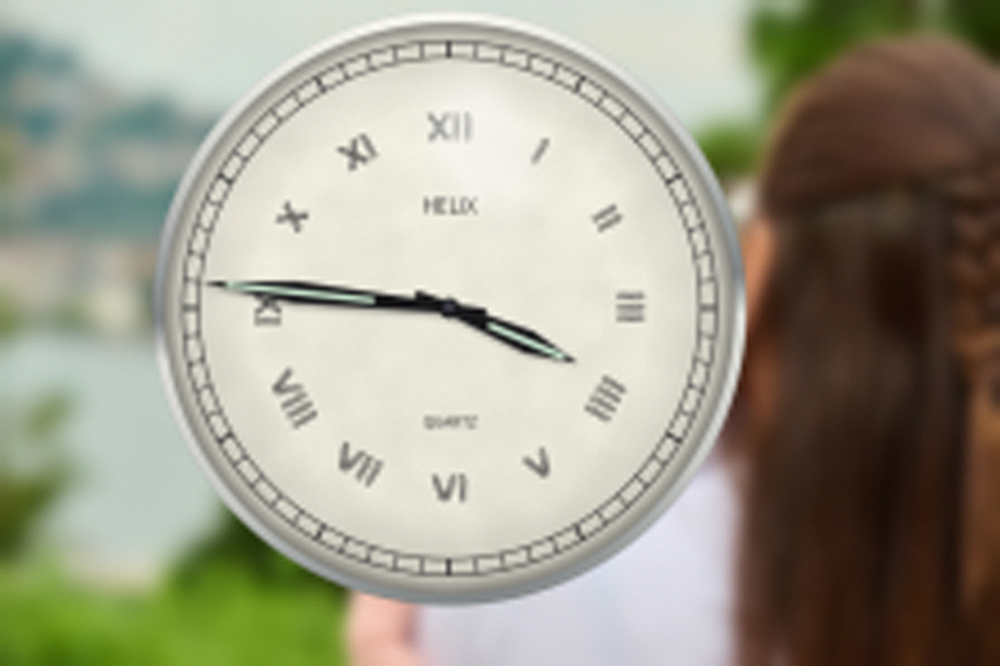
h=3 m=46
